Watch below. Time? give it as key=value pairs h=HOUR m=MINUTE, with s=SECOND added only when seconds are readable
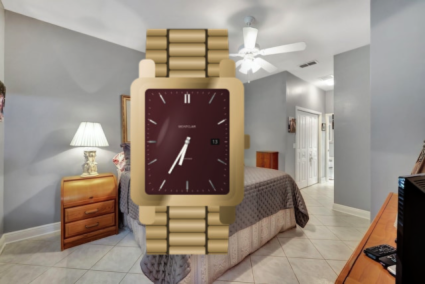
h=6 m=35
